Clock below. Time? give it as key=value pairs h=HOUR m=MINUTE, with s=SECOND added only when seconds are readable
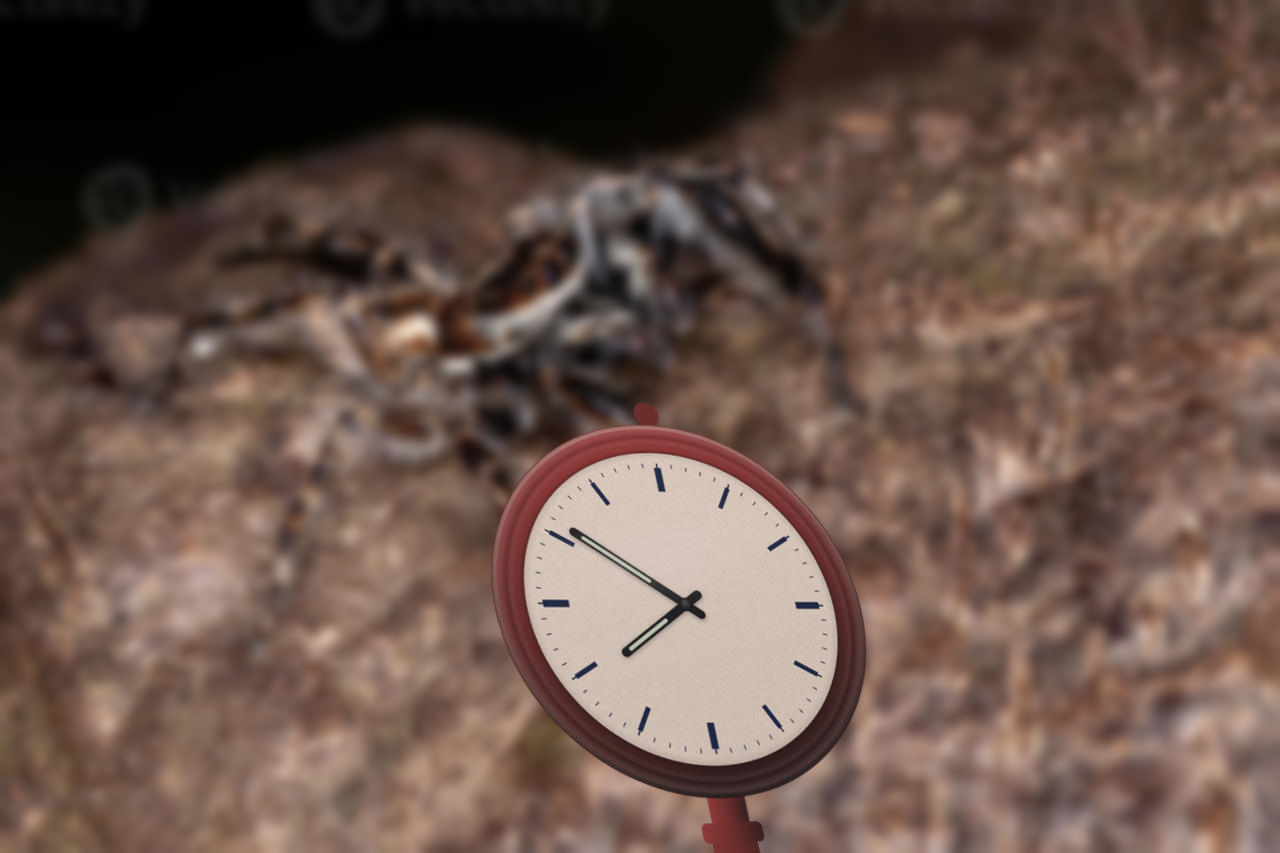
h=7 m=51
